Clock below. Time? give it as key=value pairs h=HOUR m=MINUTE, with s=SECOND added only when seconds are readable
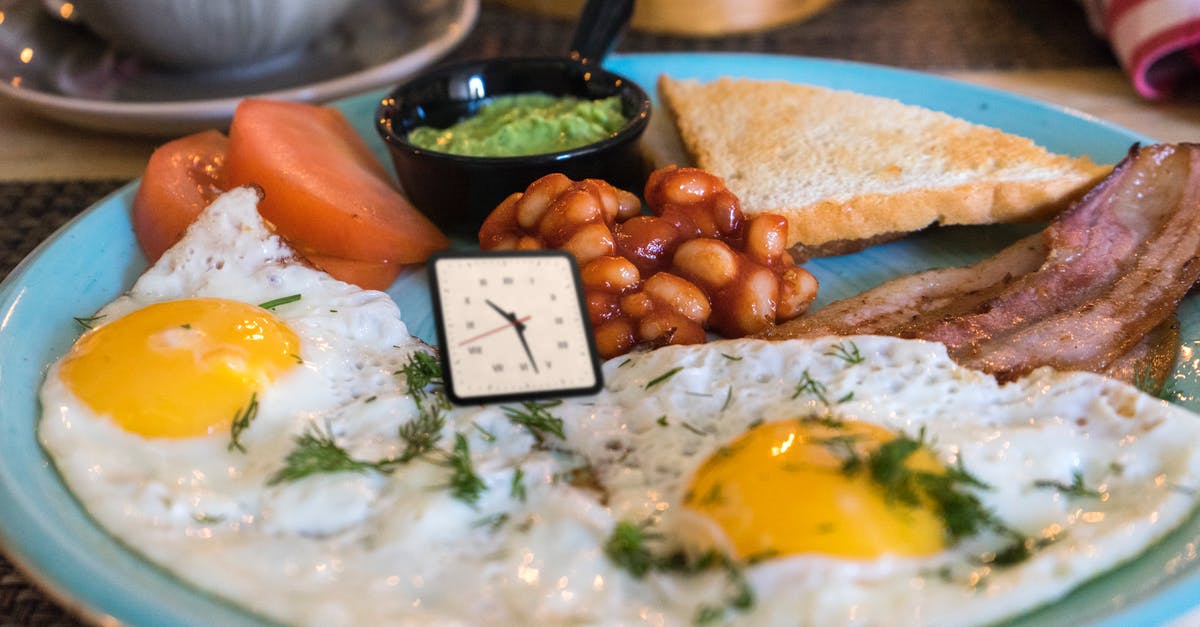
h=10 m=27 s=42
